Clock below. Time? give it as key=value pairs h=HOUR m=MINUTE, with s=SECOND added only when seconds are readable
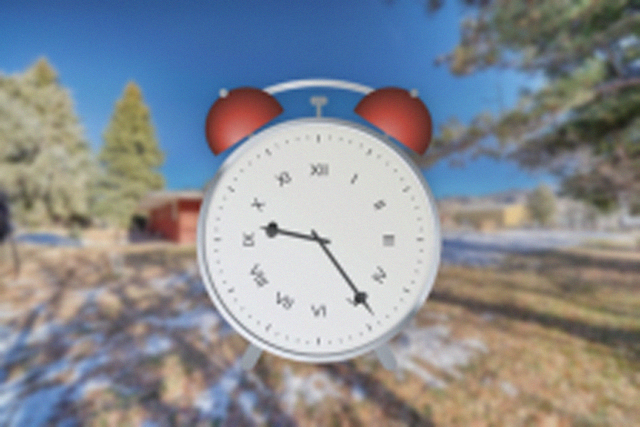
h=9 m=24
